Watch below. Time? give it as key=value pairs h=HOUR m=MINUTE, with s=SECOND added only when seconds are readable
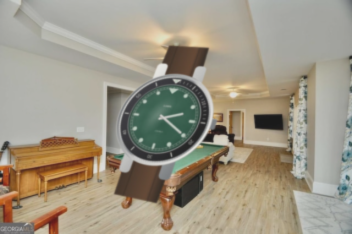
h=2 m=20
